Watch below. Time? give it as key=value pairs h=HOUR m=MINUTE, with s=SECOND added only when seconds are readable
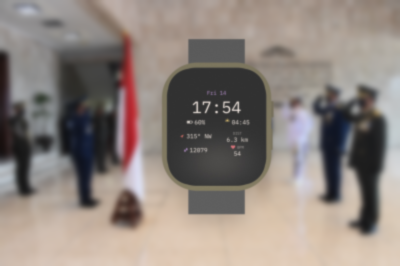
h=17 m=54
